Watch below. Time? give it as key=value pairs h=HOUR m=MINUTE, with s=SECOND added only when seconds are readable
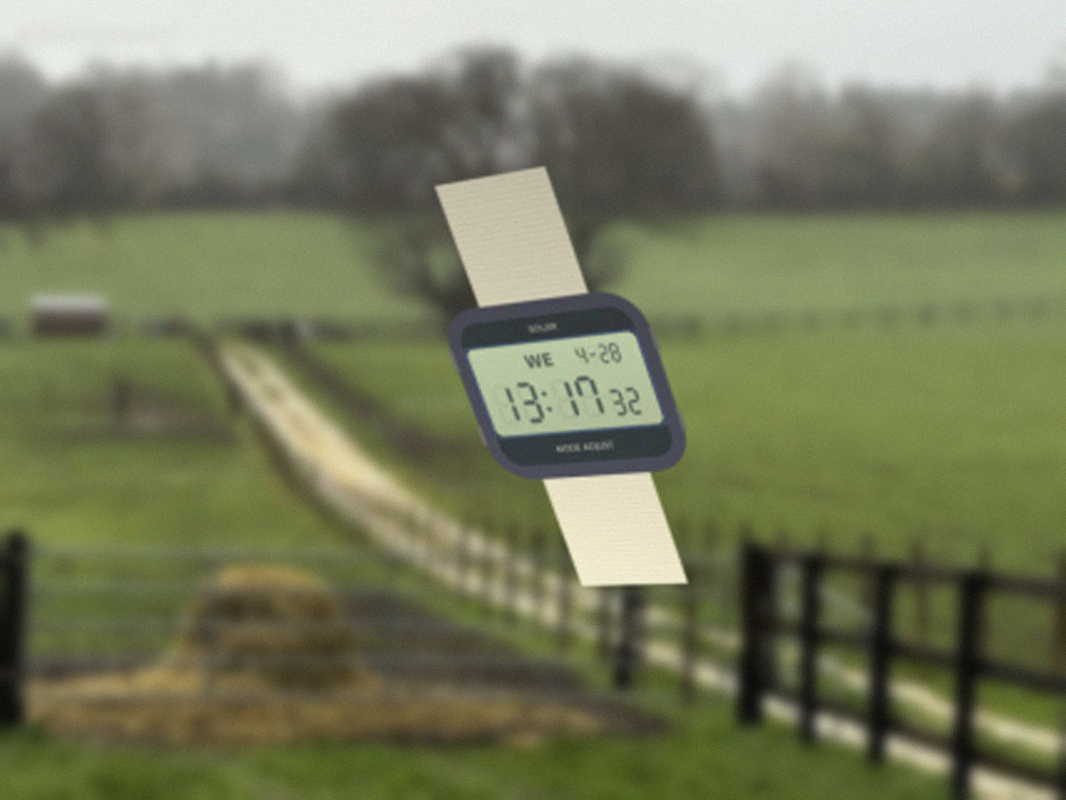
h=13 m=17 s=32
